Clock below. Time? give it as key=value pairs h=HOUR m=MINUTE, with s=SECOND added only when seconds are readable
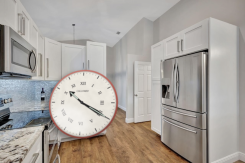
h=10 m=20
